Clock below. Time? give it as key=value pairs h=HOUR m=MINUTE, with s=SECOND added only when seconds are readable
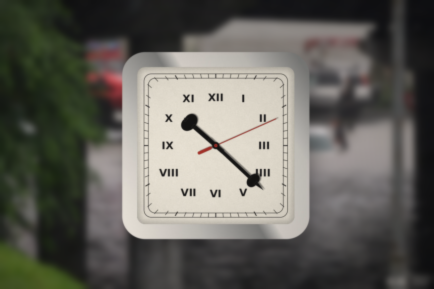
h=10 m=22 s=11
